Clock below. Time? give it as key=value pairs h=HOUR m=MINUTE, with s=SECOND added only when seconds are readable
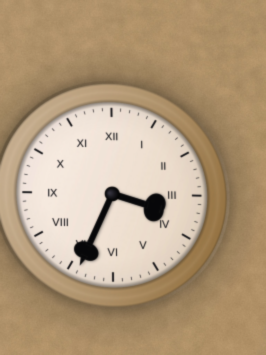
h=3 m=34
